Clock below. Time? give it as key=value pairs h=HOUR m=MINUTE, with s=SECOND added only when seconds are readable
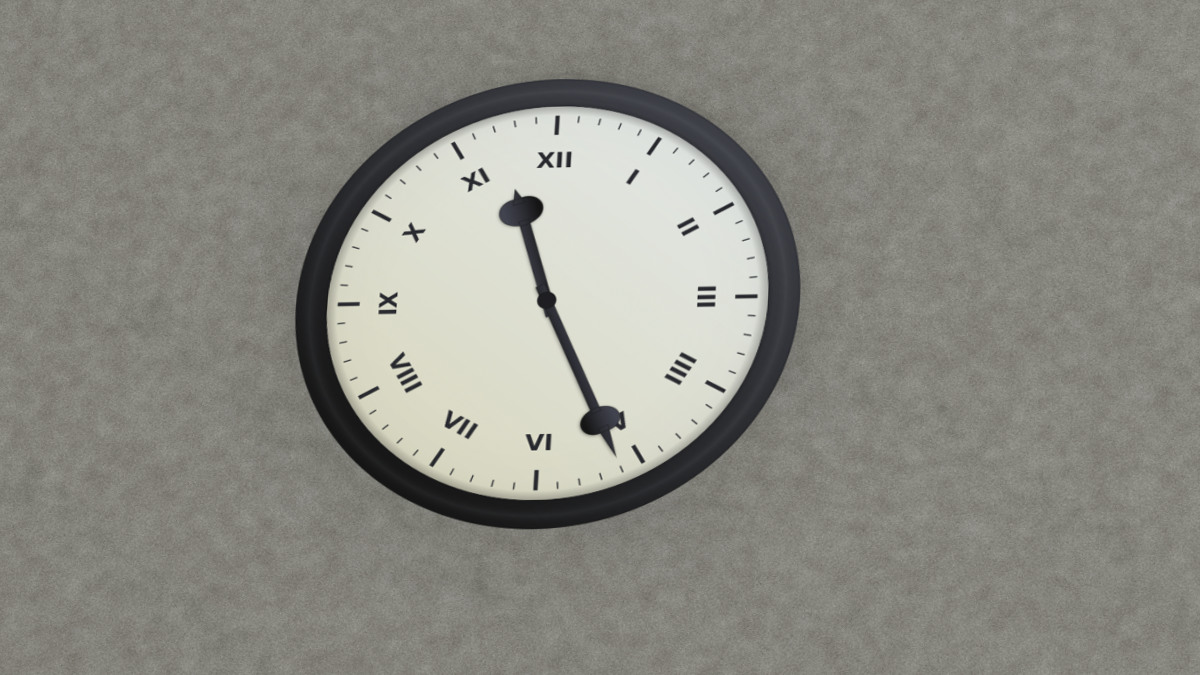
h=11 m=26
